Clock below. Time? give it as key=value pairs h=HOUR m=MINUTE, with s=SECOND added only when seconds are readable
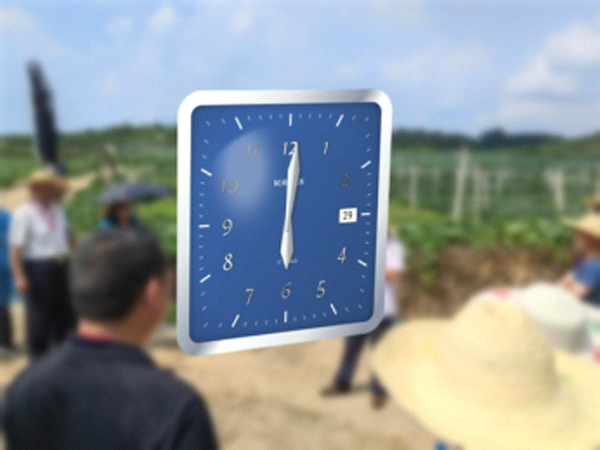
h=6 m=1
